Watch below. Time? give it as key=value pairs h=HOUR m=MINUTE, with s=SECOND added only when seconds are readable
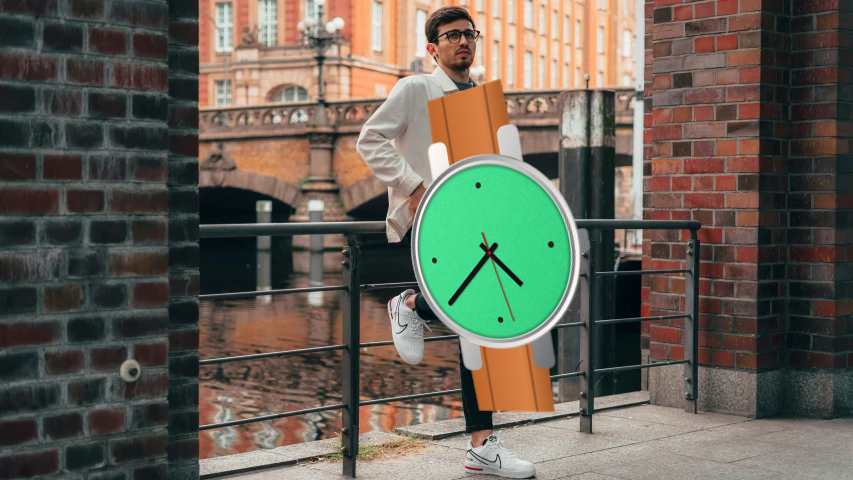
h=4 m=38 s=28
